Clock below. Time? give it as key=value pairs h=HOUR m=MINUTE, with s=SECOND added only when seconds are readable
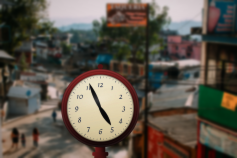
h=4 m=56
